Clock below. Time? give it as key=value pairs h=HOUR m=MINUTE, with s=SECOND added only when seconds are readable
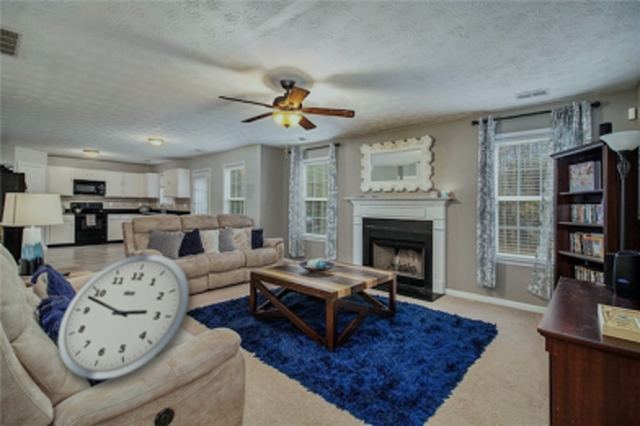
h=2 m=48
